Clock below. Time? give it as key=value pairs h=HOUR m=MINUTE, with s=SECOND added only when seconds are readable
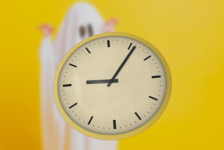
h=9 m=6
